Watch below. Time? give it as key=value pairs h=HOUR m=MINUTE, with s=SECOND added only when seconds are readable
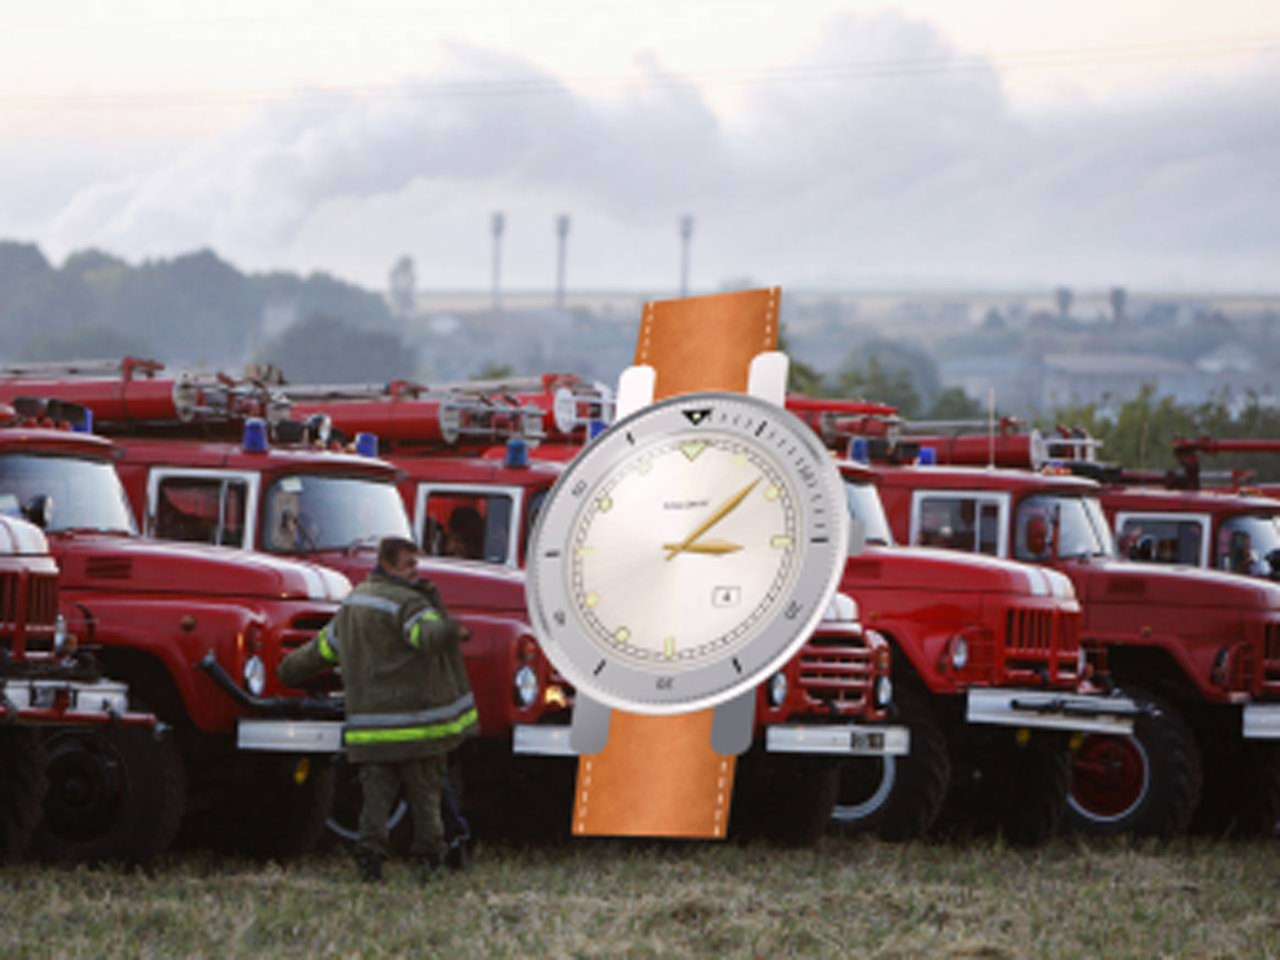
h=3 m=8
